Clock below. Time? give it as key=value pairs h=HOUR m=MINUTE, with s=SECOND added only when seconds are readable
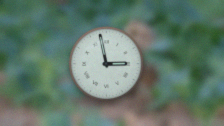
h=2 m=58
